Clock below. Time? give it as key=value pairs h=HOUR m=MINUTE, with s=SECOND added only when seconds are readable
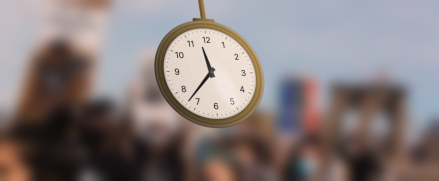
h=11 m=37
